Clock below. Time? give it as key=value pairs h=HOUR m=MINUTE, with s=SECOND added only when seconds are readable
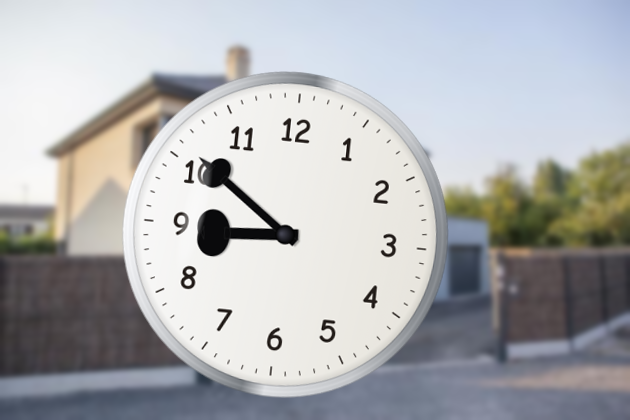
h=8 m=51
